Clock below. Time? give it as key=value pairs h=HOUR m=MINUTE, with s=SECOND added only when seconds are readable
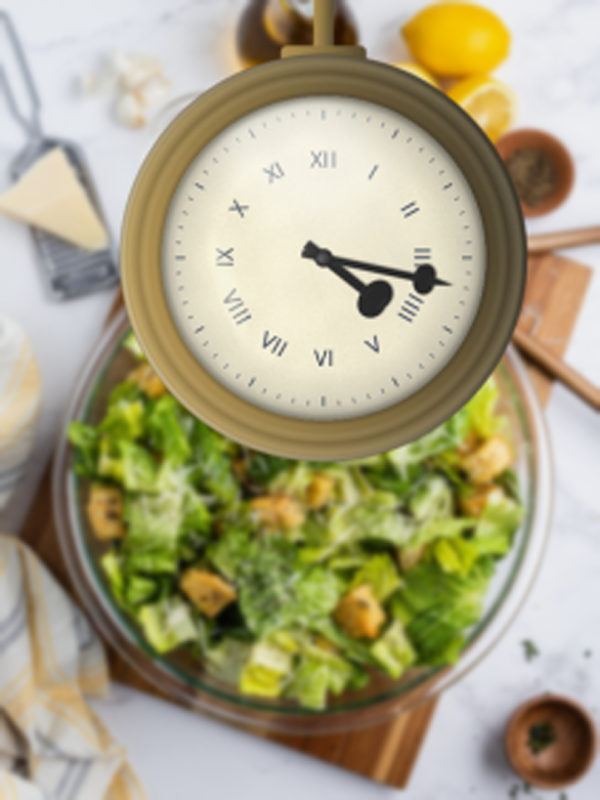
h=4 m=17
